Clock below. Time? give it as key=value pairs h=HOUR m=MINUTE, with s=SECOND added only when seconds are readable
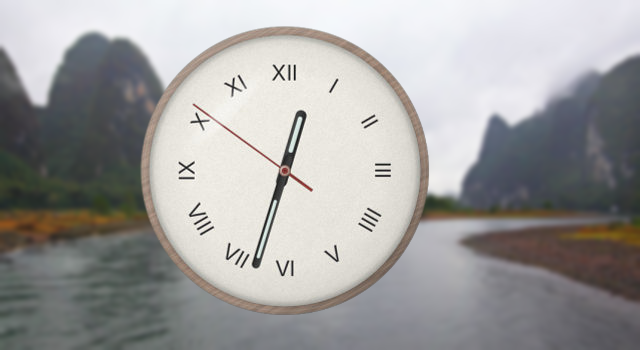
h=12 m=32 s=51
